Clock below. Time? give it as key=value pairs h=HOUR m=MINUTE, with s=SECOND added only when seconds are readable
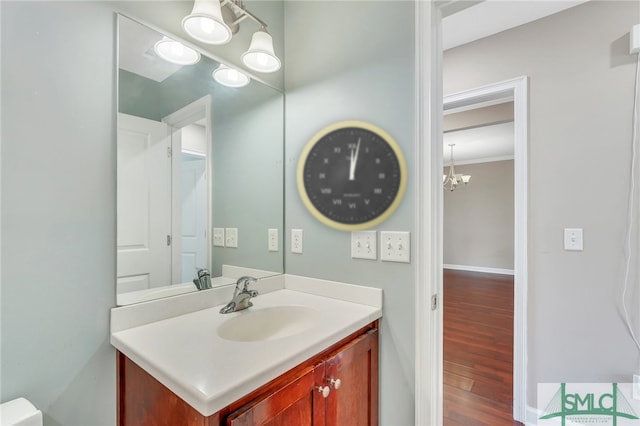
h=12 m=2
